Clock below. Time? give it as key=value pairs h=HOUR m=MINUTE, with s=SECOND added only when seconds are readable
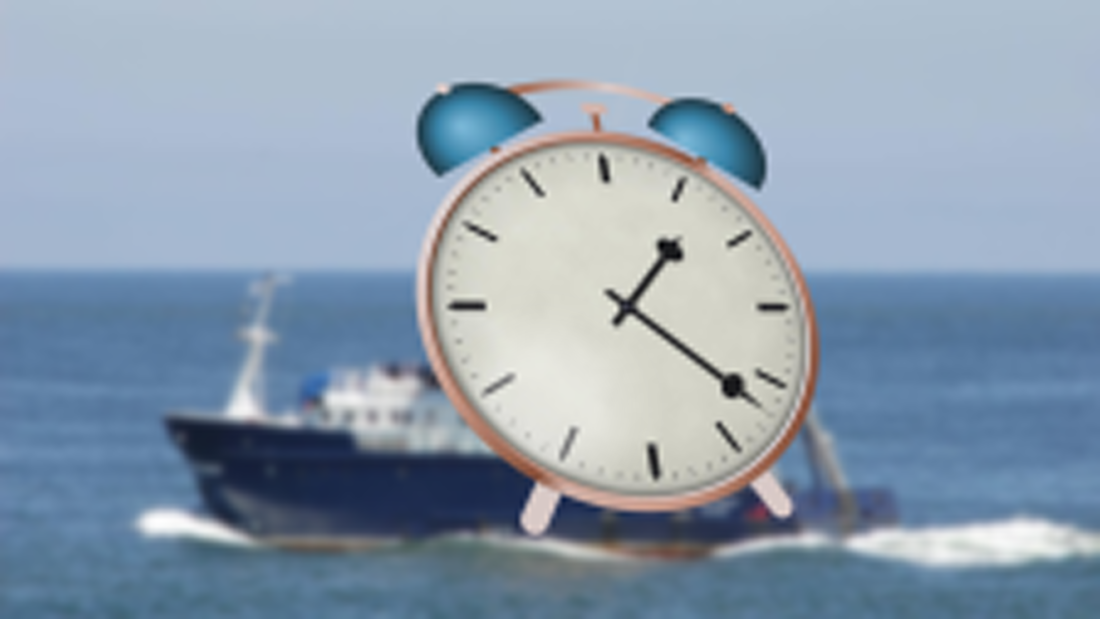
h=1 m=22
